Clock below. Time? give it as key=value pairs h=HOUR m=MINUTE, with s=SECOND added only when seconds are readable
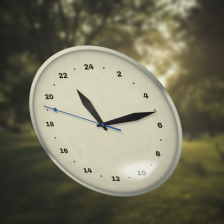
h=22 m=12 s=48
